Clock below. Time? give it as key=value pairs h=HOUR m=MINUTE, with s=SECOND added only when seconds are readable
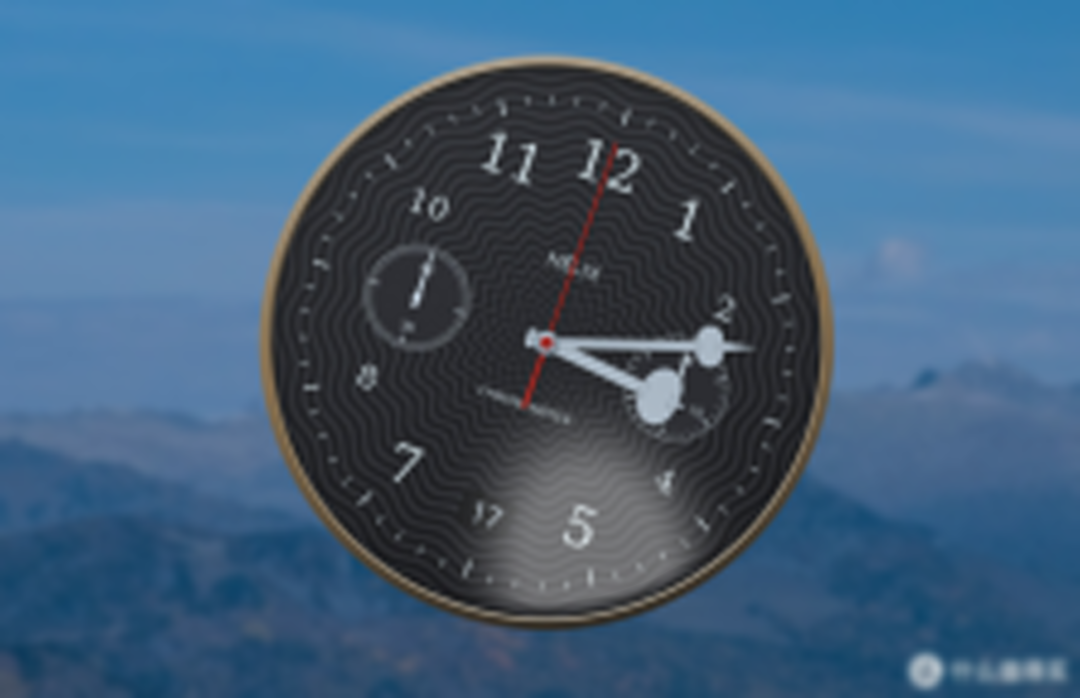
h=3 m=12
